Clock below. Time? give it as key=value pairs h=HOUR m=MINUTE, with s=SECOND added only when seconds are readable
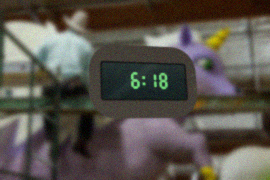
h=6 m=18
